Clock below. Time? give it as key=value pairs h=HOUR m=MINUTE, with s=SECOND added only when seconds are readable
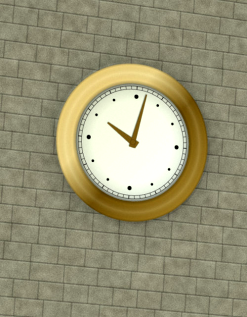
h=10 m=2
